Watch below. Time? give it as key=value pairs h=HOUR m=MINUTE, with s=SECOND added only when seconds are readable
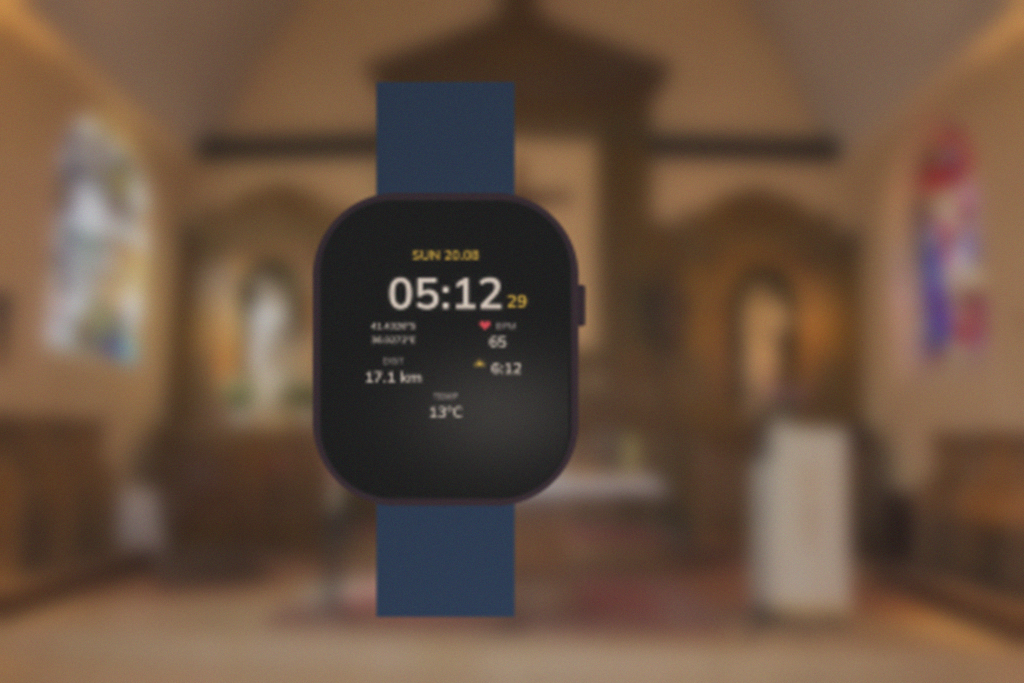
h=5 m=12
